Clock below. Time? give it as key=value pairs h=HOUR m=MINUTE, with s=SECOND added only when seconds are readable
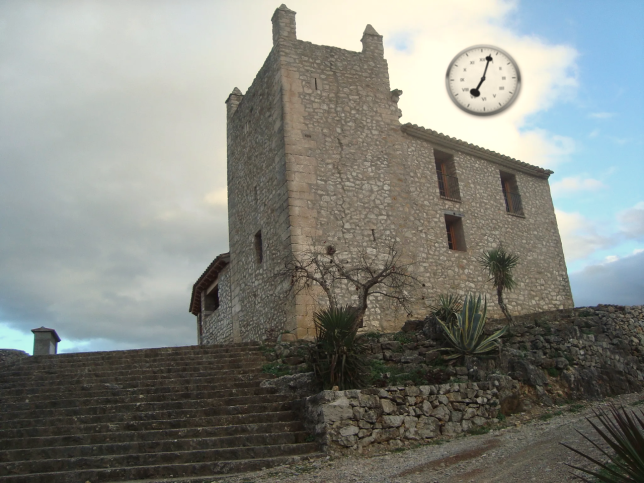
h=7 m=3
